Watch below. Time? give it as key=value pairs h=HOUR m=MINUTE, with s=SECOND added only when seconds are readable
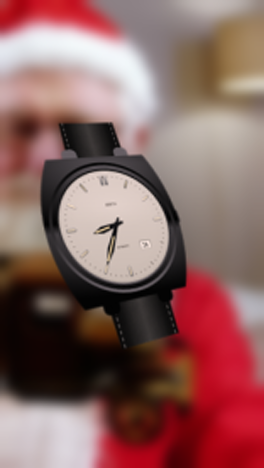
h=8 m=35
